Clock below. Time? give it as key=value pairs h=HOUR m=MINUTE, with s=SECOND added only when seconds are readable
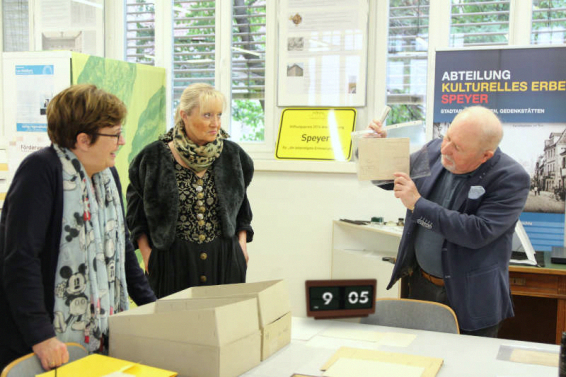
h=9 m=5
